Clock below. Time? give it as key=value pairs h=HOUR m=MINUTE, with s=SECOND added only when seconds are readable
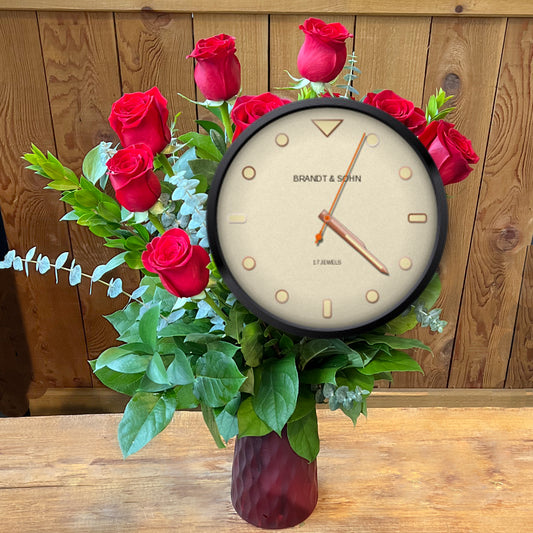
h=4 m=22 s=4
